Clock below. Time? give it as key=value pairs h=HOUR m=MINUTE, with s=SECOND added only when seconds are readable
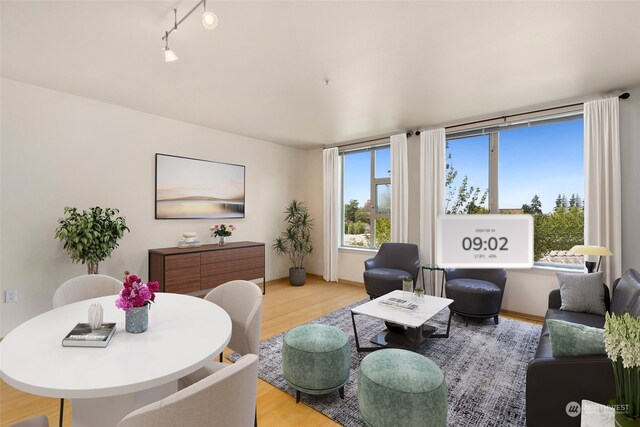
h=9 m=2
